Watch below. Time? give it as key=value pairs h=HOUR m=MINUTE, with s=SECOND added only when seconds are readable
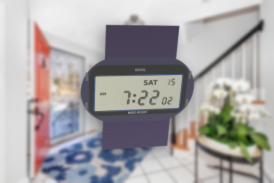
h=7 m=22
